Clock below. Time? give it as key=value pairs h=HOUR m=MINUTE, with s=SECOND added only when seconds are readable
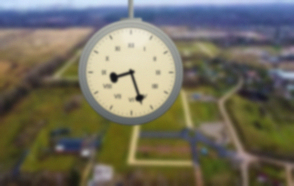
h=8 m=27
